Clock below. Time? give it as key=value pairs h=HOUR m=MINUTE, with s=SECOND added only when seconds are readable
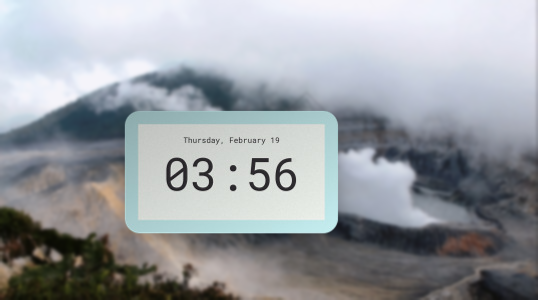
h=3 m=56
